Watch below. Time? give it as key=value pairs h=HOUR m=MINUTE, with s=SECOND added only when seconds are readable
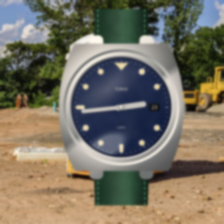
h=2 m=44
